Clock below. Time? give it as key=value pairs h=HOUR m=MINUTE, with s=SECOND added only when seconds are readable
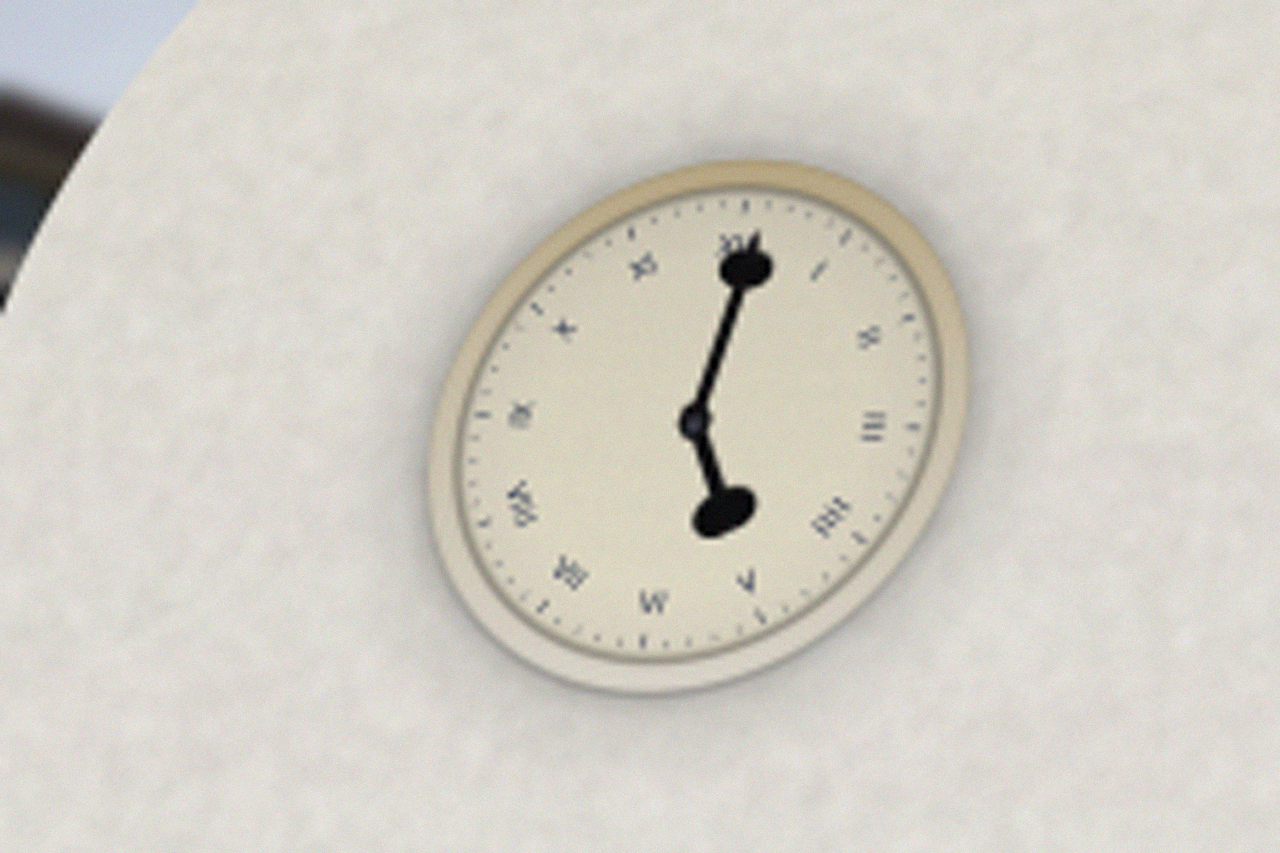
h=5 m=1
